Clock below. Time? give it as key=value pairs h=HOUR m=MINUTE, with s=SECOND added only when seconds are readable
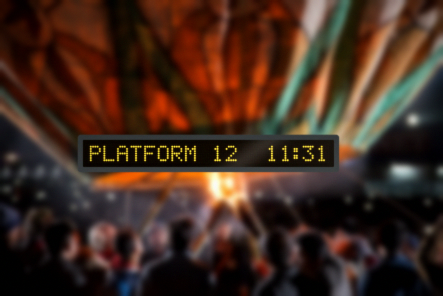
h=11 m=31
